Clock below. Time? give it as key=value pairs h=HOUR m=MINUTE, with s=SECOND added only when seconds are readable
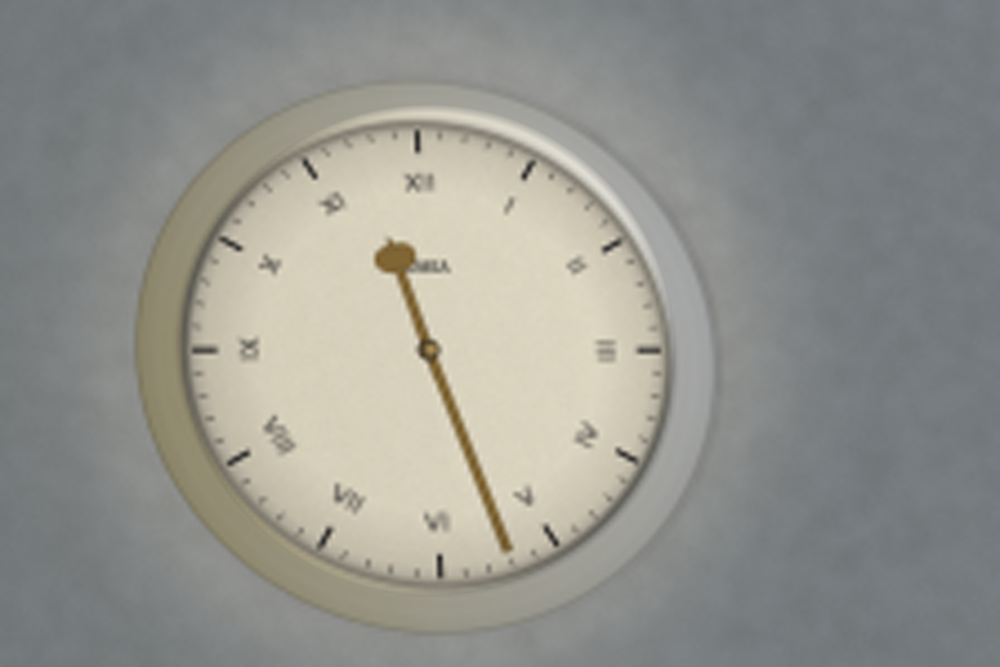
h=11 m=27
